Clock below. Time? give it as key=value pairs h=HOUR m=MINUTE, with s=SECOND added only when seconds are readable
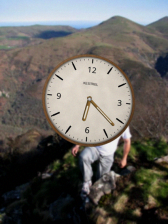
h=6 m=22
